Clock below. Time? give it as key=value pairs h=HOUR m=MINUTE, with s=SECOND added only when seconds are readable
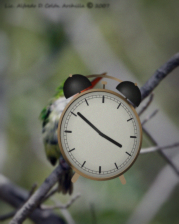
h=3 m=51
